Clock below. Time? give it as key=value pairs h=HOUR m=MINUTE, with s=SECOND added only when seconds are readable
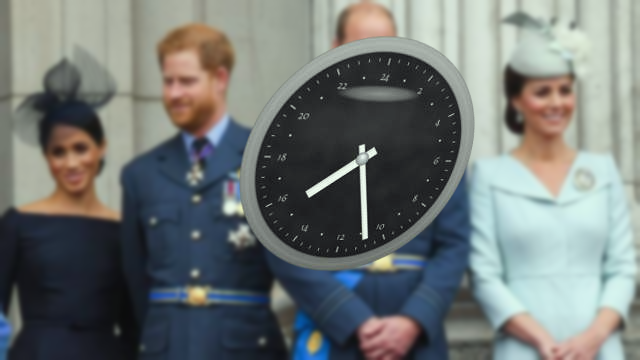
h=15 m=27
